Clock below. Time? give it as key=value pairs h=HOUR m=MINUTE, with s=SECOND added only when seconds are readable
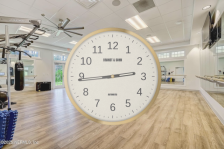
h=2 m=44
